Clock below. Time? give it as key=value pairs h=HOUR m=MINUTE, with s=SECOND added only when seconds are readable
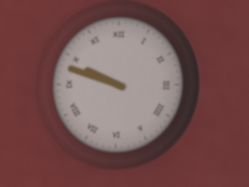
h=9 m=48
